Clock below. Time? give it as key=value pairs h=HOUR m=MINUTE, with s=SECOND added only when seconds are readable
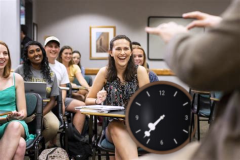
h=7 m=37
